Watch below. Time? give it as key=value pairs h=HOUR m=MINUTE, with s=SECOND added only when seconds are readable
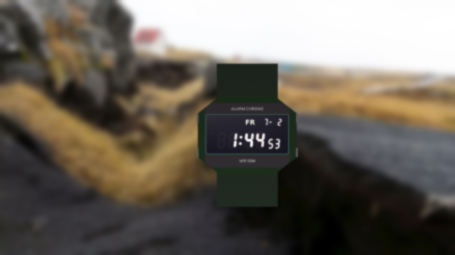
h=1 m=44 s=53
